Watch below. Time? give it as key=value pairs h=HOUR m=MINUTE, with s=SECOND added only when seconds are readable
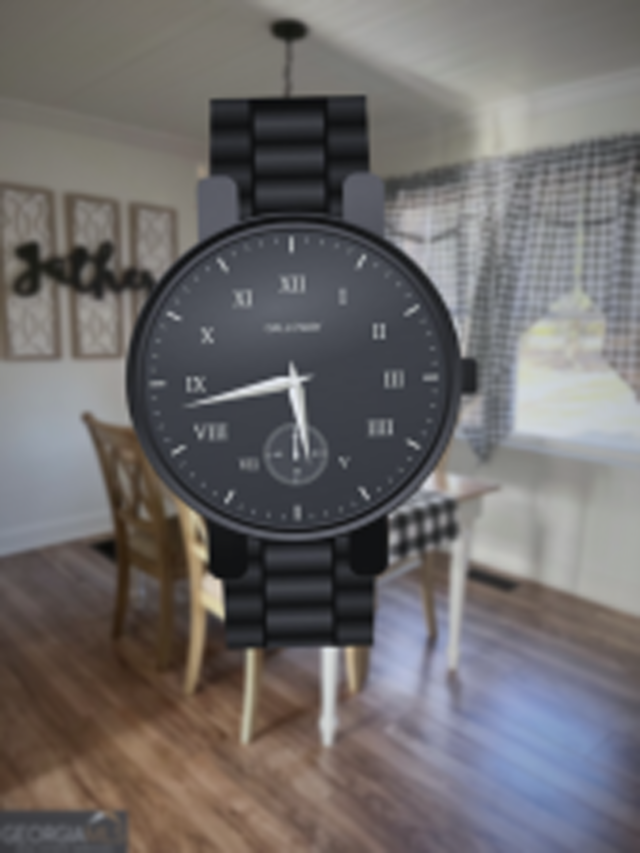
h=5 m=43
